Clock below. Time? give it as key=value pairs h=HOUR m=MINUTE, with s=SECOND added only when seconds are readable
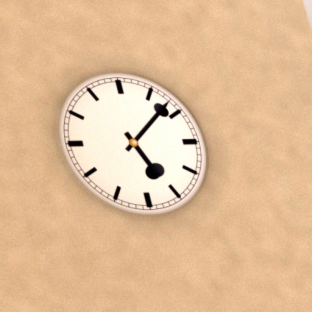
h=5 m=8
